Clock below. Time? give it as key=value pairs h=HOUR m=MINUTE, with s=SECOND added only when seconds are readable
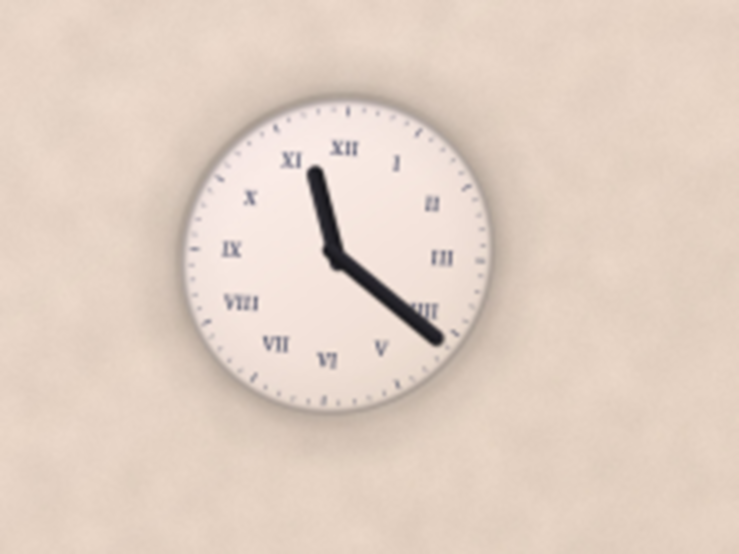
h=11 m=21
